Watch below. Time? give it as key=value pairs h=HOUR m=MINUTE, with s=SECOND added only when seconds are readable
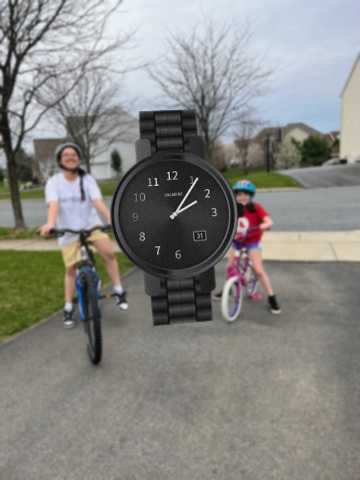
h=2 m=6
